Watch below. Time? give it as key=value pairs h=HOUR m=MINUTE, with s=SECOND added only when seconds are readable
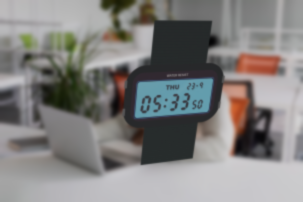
h=5 m=33
